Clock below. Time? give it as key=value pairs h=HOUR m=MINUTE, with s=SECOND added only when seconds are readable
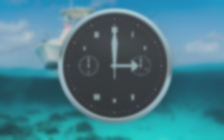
h=3 m=0
